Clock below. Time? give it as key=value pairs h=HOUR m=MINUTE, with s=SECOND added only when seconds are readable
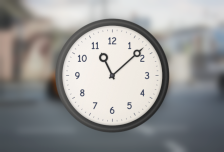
h=11 m=8
